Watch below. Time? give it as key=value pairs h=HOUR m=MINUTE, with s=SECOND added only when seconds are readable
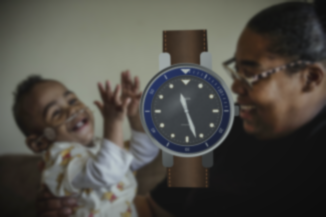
h=11 m=27
